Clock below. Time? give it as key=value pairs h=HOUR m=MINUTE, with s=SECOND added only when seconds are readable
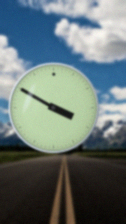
h=3 m=50
